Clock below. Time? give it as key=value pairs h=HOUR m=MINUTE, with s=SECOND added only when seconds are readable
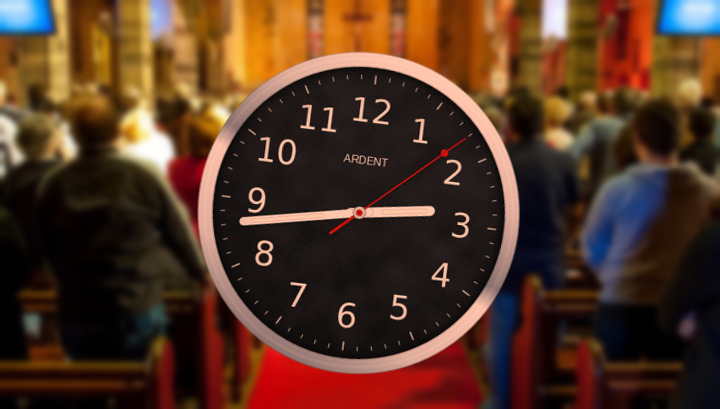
h=2 m=43 s=8
